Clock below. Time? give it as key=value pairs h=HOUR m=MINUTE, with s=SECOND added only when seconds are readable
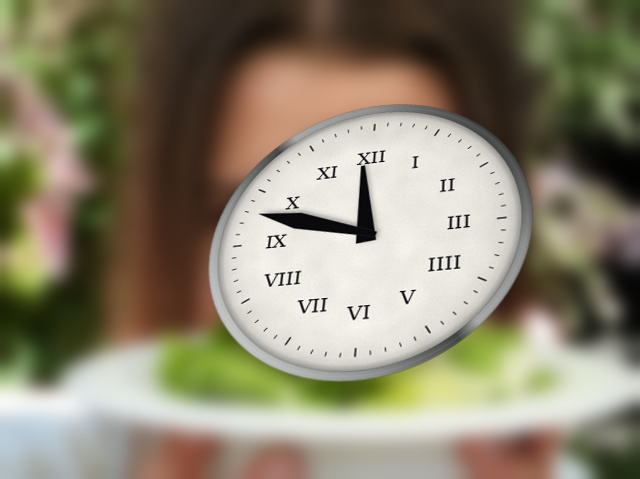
h=11 m=48
